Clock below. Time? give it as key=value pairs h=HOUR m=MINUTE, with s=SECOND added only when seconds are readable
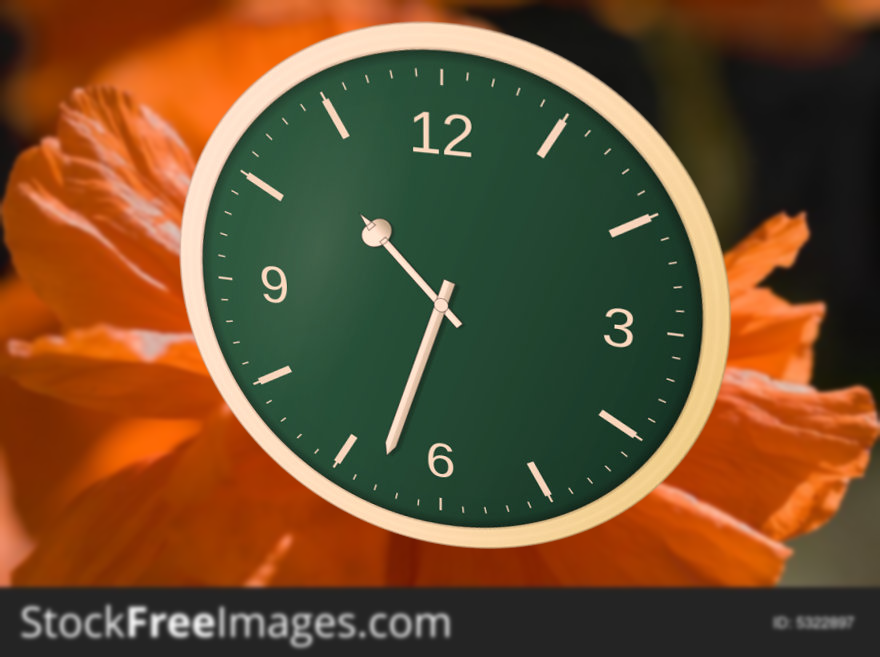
h=10 m=33
